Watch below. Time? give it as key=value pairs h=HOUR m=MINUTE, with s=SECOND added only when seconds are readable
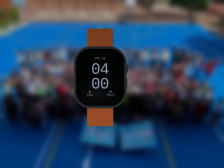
h=4 m=0
